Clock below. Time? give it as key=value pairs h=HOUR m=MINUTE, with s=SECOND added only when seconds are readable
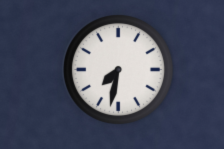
h=7 m=32
